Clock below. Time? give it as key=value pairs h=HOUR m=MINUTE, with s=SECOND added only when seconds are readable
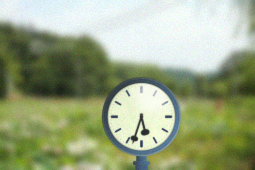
h=5 m=33
